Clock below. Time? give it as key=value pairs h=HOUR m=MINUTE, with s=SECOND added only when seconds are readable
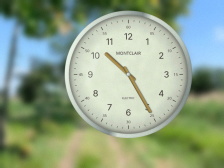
h=10 m=25
